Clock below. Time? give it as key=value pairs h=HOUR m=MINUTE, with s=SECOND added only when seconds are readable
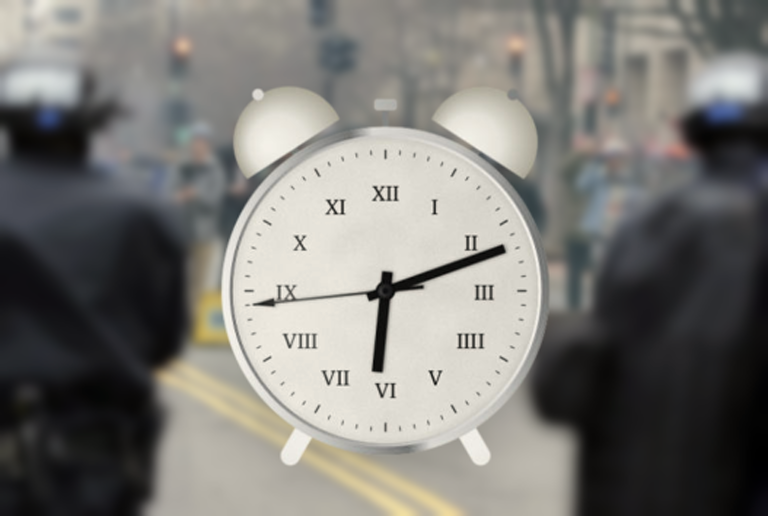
h=6 m=11 s=44
